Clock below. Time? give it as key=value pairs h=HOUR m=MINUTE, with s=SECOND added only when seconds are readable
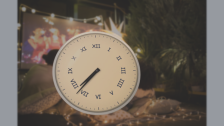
h=7 m=37
